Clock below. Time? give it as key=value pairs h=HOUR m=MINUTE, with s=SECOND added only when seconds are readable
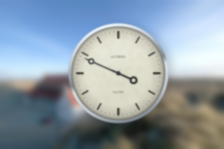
h=3 m=49
